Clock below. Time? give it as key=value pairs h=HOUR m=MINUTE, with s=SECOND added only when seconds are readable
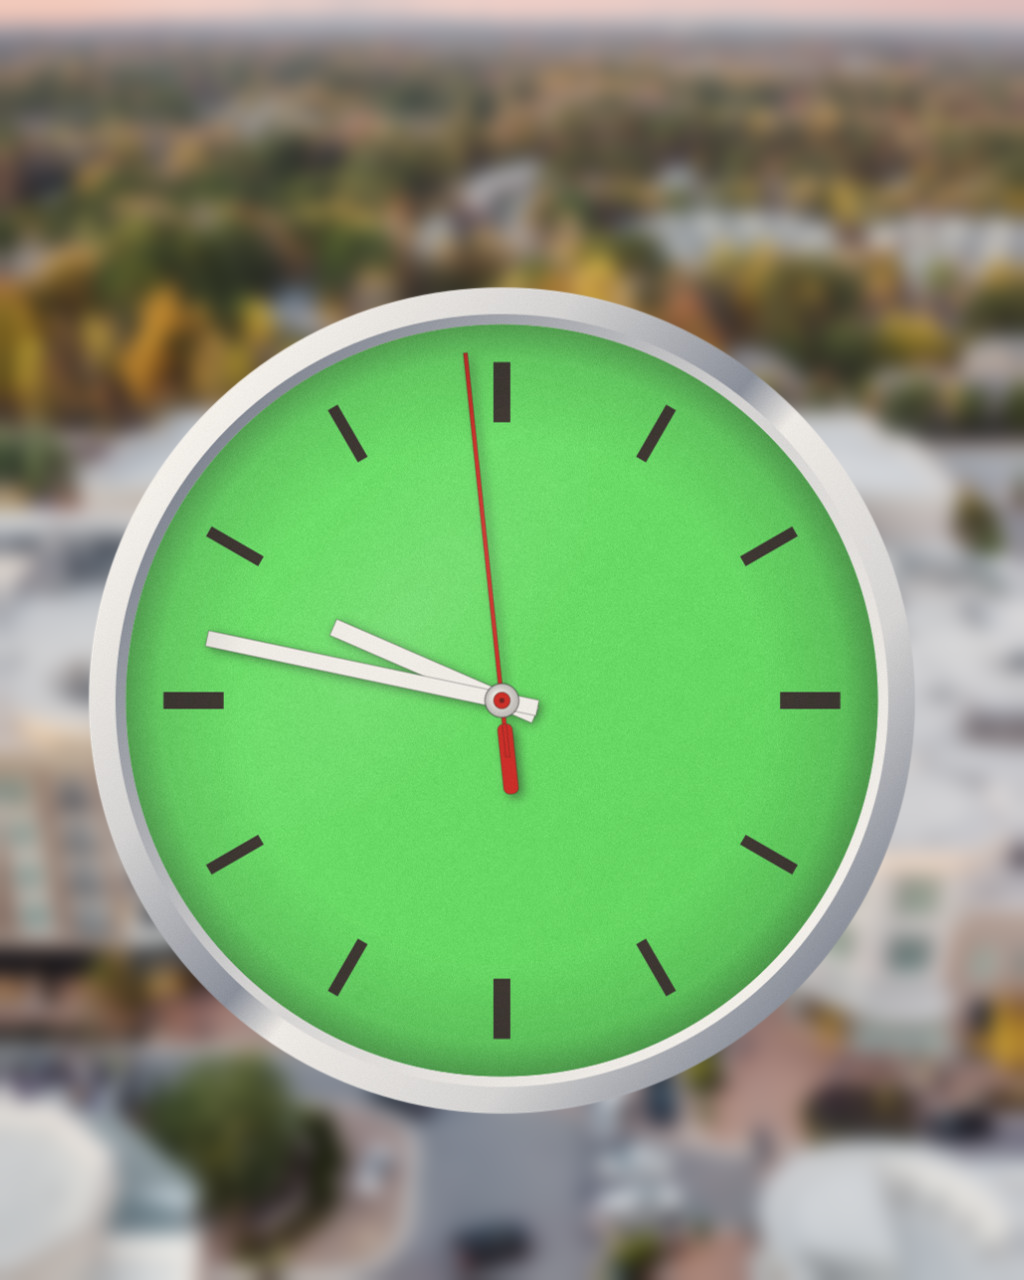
h=9 m=46 s=59
